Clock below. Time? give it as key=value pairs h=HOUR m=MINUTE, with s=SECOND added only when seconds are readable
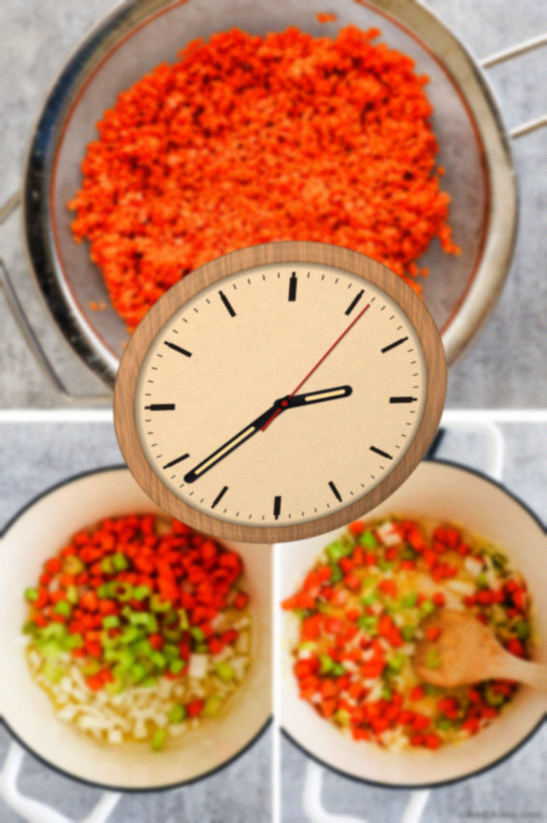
h=2 m=38 s=6
